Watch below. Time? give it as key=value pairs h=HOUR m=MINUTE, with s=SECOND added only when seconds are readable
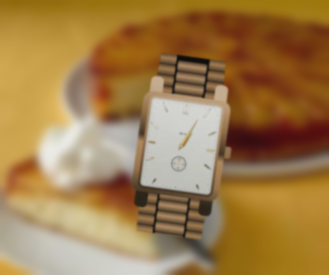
h=1 m=4
